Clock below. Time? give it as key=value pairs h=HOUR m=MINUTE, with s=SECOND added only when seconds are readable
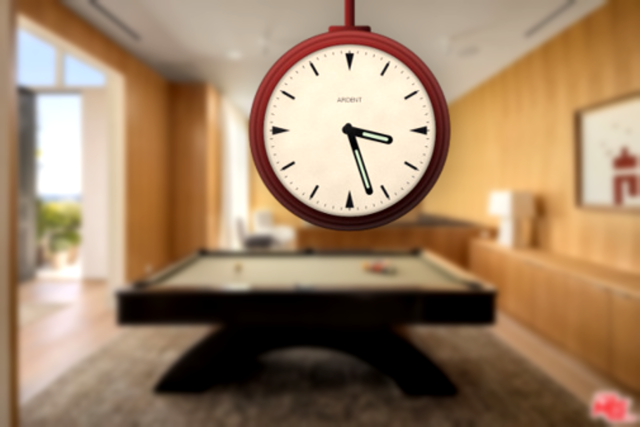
h=3 m=27
